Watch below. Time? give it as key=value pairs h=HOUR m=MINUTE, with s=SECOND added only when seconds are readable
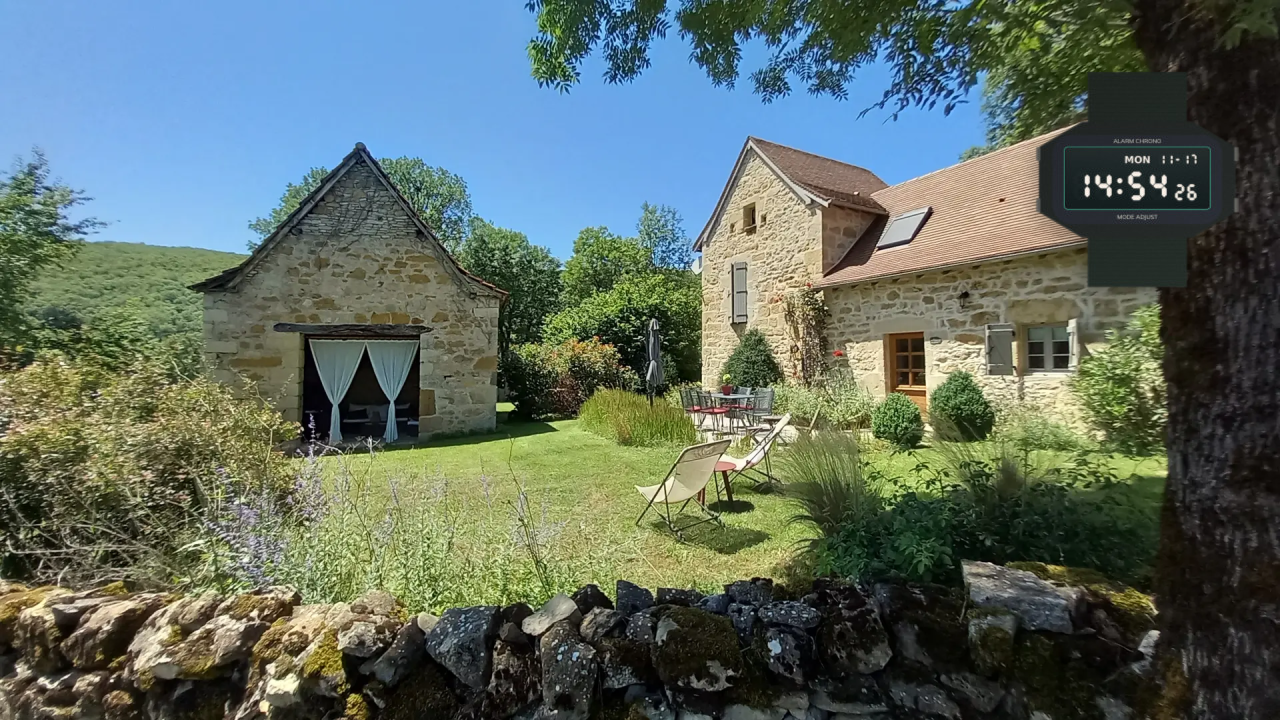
h=14 m=54 s=26
